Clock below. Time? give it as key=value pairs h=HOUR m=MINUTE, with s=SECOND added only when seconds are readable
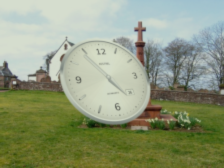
h=4 m=54
